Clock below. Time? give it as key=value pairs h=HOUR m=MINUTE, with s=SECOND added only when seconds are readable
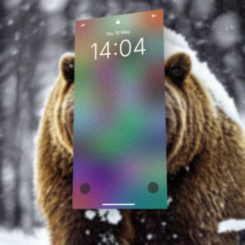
h=14 m=4
